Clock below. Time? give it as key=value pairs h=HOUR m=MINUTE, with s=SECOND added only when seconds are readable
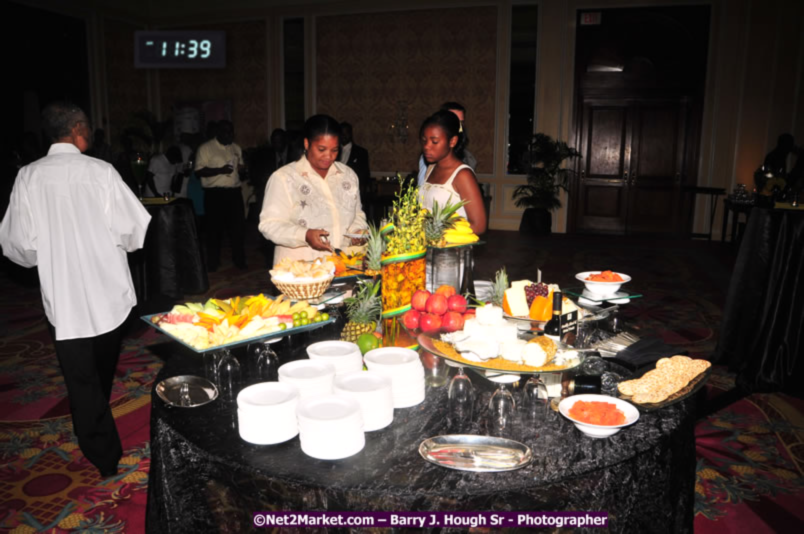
h=11 m=39
